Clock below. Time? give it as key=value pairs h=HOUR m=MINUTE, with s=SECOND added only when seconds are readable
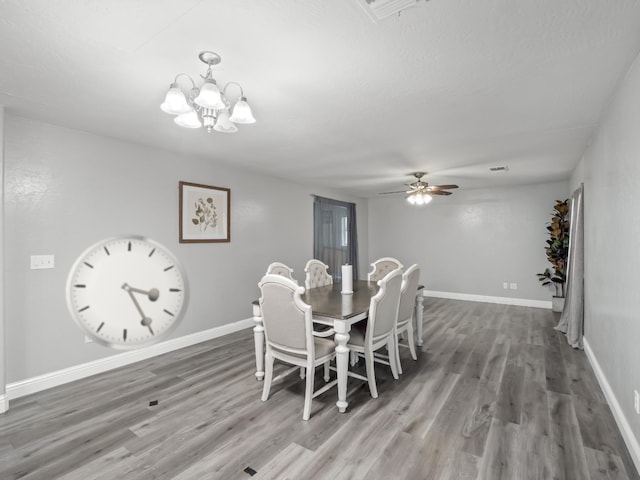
h=3 m=25
